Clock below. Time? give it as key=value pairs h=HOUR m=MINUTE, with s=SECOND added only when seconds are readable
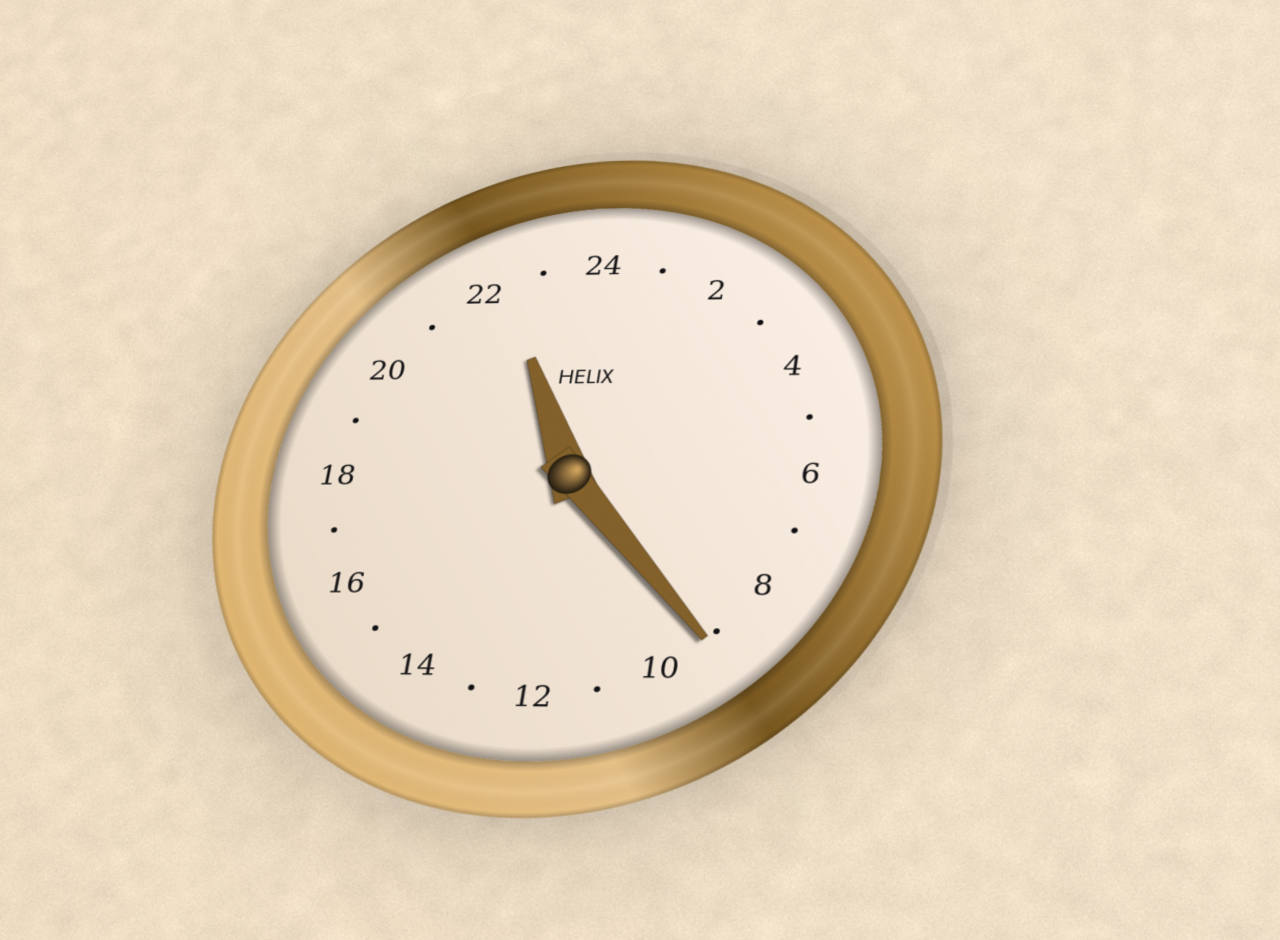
h=22 m=23
